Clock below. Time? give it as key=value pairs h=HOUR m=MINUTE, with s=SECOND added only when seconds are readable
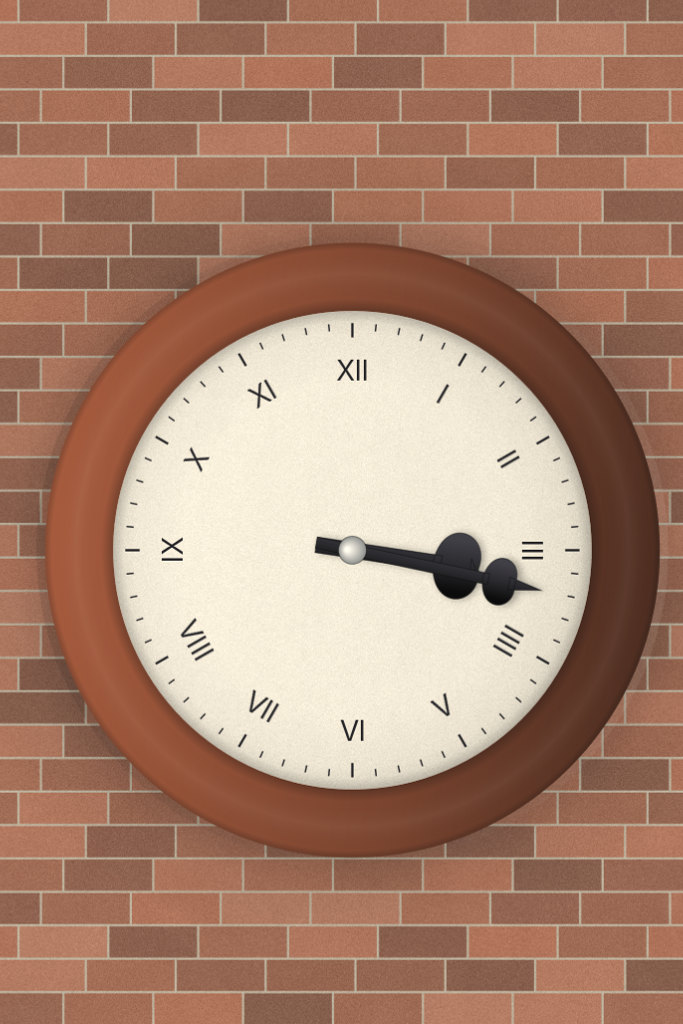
h=3 m=17
